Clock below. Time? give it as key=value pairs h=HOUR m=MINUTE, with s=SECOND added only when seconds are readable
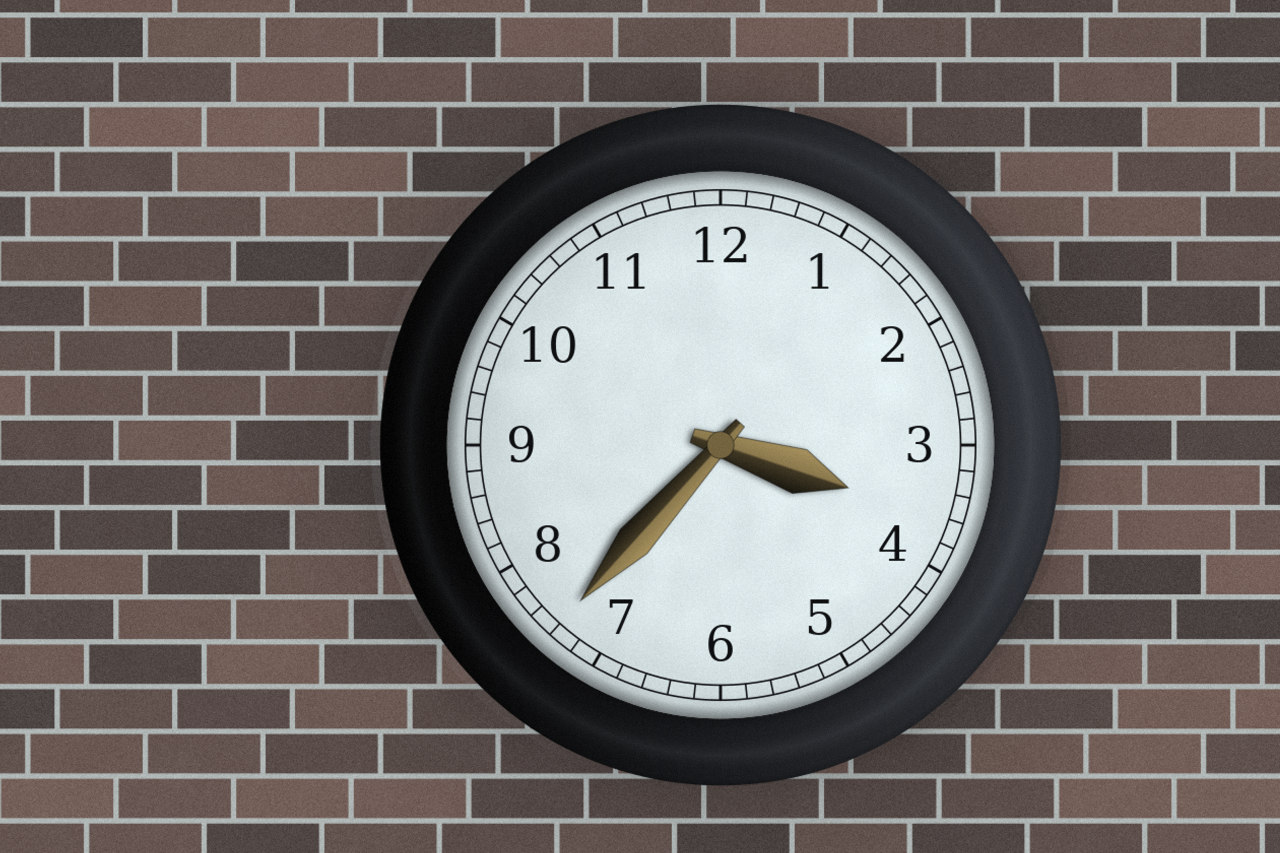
h=3 m=37
